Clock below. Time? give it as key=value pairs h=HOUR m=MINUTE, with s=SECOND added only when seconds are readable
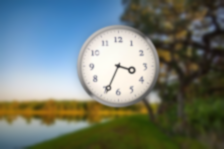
h=3 m=34
